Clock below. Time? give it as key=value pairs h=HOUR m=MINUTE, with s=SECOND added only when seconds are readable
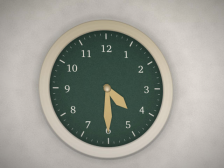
h=4 m=30
